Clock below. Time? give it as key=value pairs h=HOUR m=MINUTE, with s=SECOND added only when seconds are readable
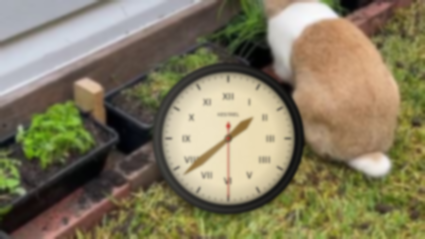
h=1 m=38 s=30
